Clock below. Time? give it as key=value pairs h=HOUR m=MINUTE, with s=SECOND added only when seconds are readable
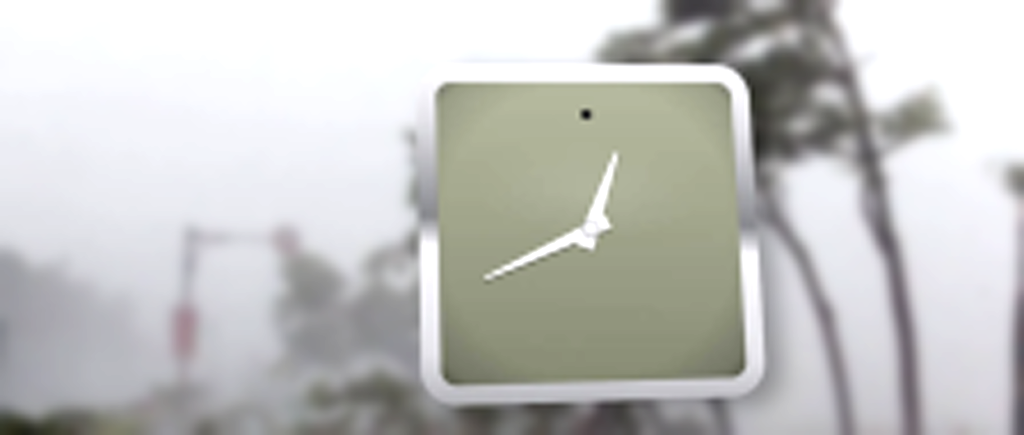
h=12 m=41
